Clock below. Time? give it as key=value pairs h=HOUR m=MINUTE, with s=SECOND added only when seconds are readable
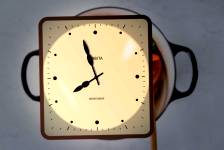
h=7 m=57
